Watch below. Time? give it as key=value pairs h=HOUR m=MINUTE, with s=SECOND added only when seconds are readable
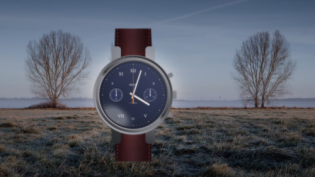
h=4 m=3
